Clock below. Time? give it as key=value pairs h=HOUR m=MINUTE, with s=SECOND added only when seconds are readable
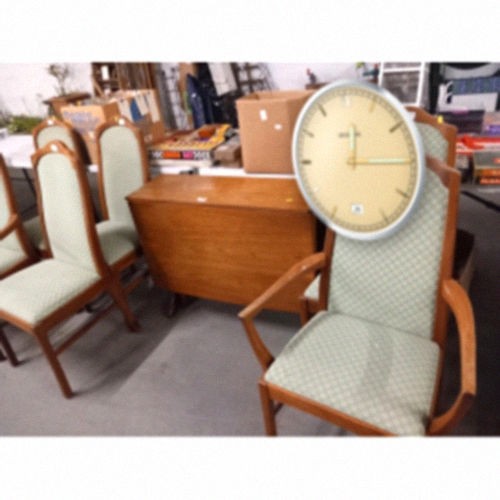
h=12 m=15
